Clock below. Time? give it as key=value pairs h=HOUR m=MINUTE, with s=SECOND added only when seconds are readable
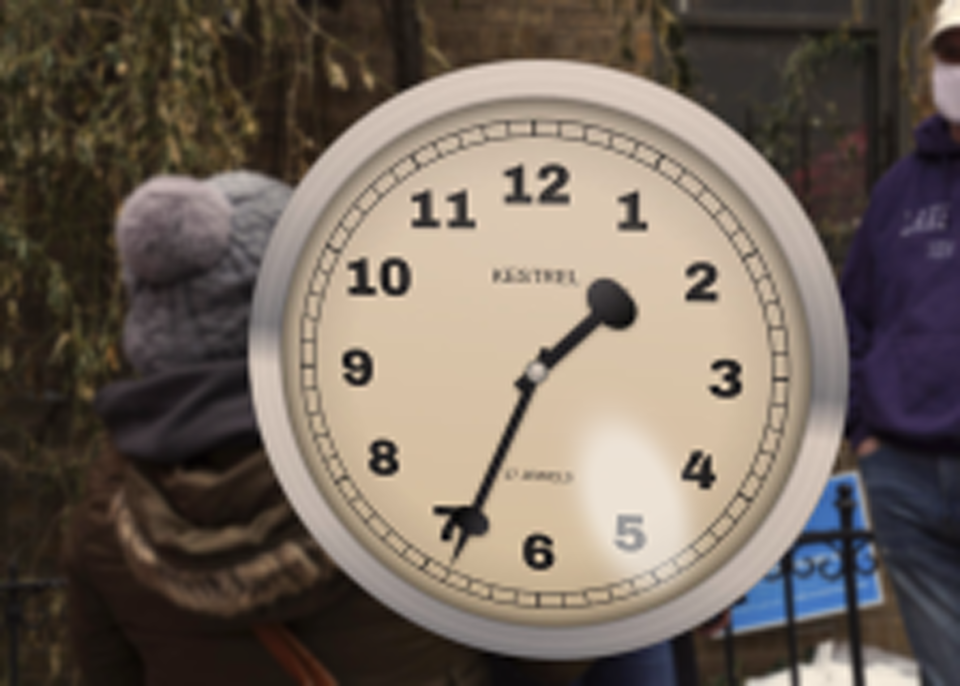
h=1 m=34
